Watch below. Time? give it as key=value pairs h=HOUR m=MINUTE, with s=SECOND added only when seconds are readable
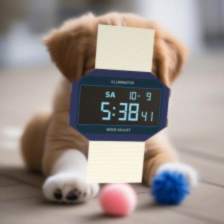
h=5 m=38 s=41
